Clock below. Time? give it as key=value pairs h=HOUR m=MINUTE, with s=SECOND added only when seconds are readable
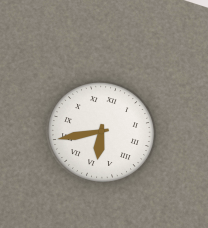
h=5 m=40
